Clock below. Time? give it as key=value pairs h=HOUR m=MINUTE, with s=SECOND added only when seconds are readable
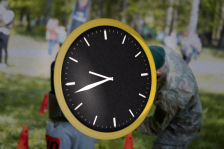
h=9 m=43
